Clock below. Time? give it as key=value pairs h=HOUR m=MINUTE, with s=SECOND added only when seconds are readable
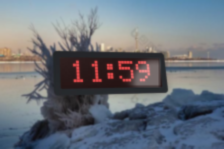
h=11 m=59
